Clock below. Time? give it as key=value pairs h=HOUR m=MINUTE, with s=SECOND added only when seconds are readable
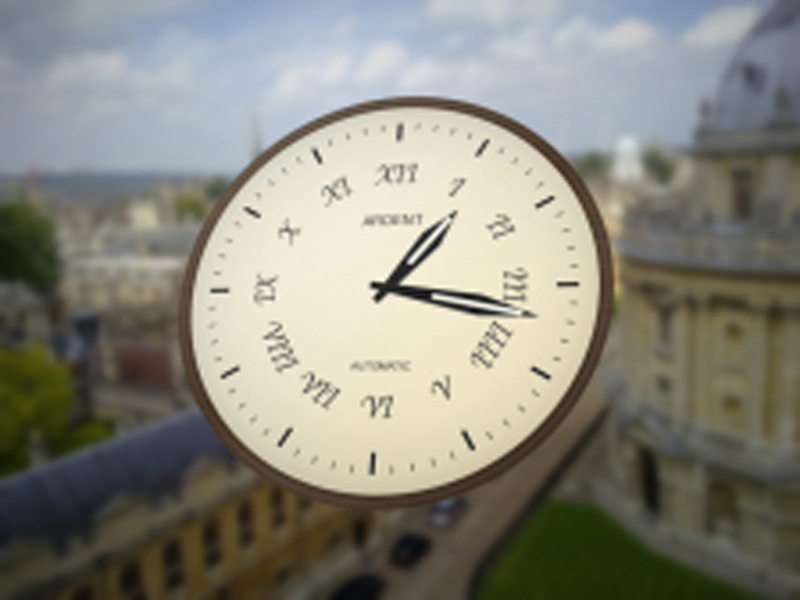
h=1 m=17
